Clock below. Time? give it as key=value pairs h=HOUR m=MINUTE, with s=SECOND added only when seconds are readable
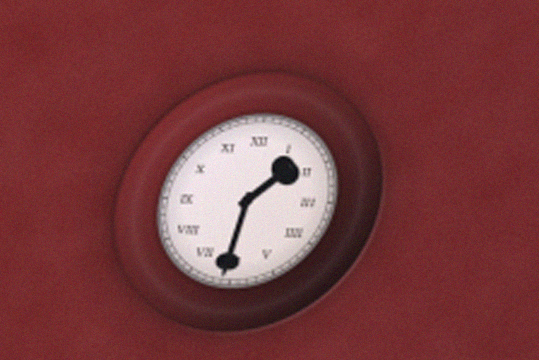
h=1 m=31
